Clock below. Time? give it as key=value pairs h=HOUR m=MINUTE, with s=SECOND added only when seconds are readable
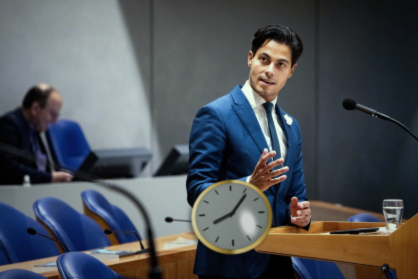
h=8 m=6
